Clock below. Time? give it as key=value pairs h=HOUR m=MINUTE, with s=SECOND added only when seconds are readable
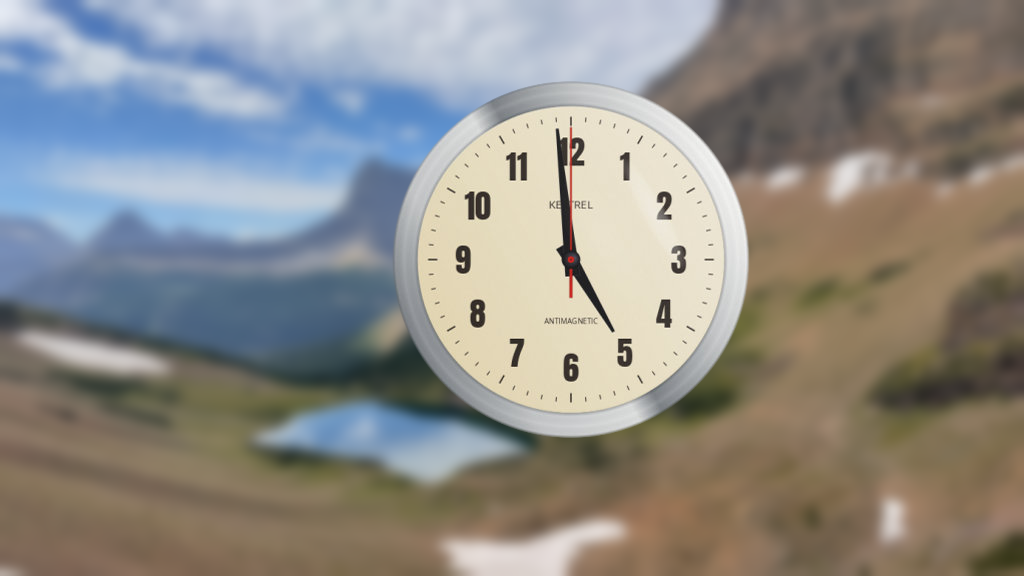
h=4 m=59 s=0
